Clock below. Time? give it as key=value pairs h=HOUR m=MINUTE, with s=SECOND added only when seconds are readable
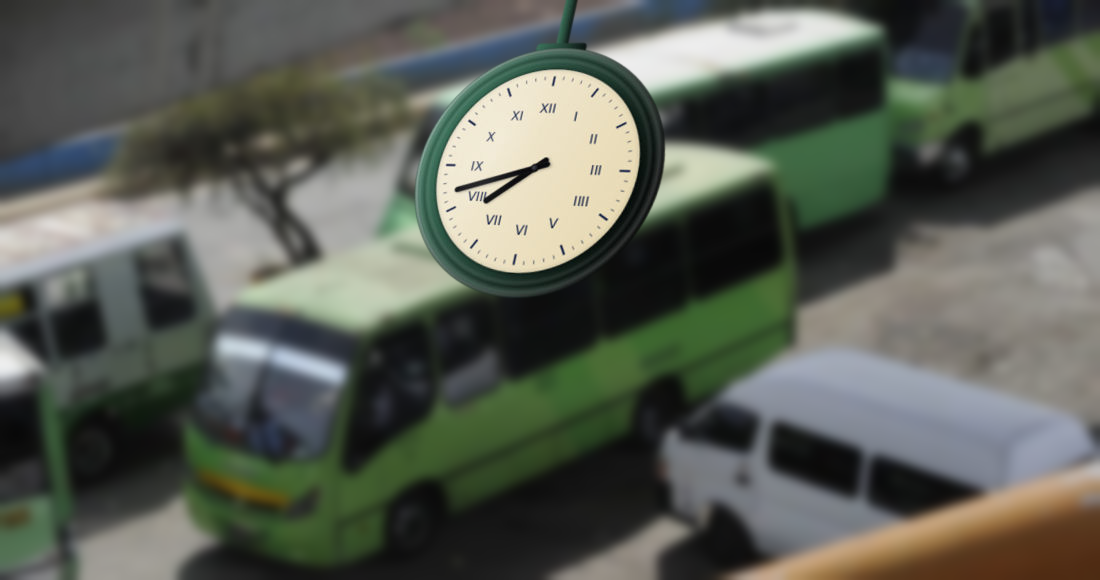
h=7 m=42
